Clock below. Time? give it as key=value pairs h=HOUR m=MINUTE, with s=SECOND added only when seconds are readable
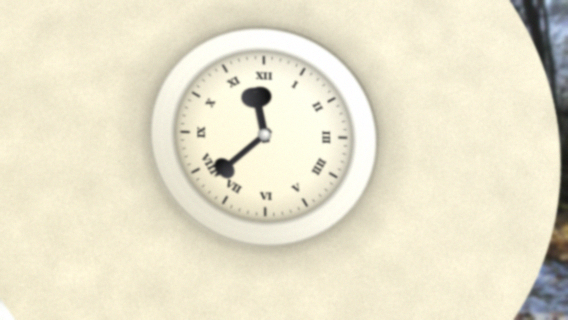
h=11 m=38
